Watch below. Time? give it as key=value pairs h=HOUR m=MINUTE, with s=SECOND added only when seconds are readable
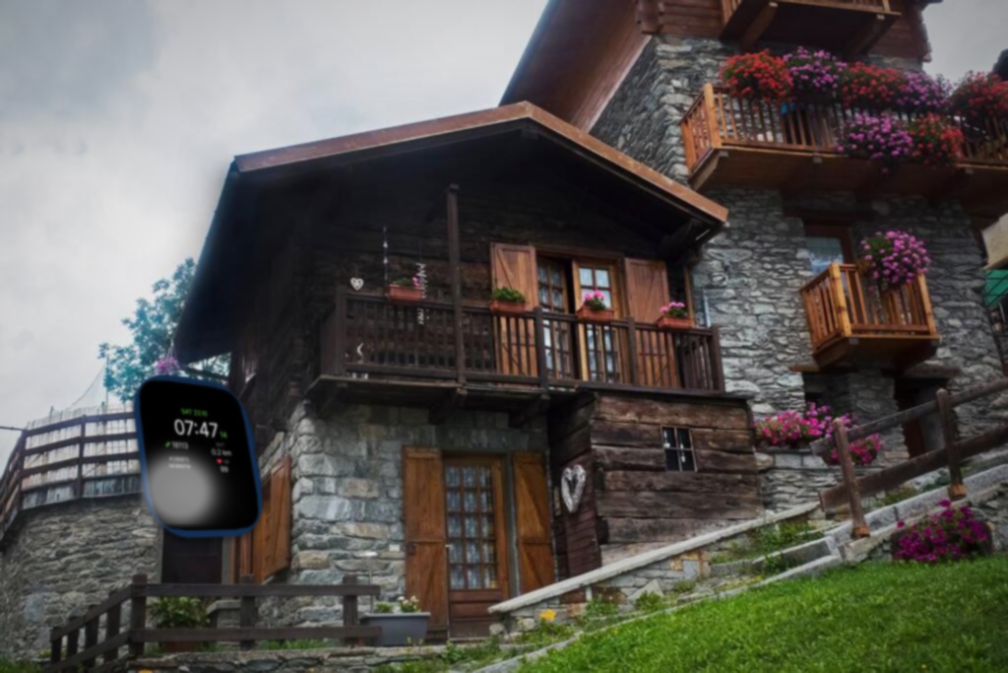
h=7 m=47
